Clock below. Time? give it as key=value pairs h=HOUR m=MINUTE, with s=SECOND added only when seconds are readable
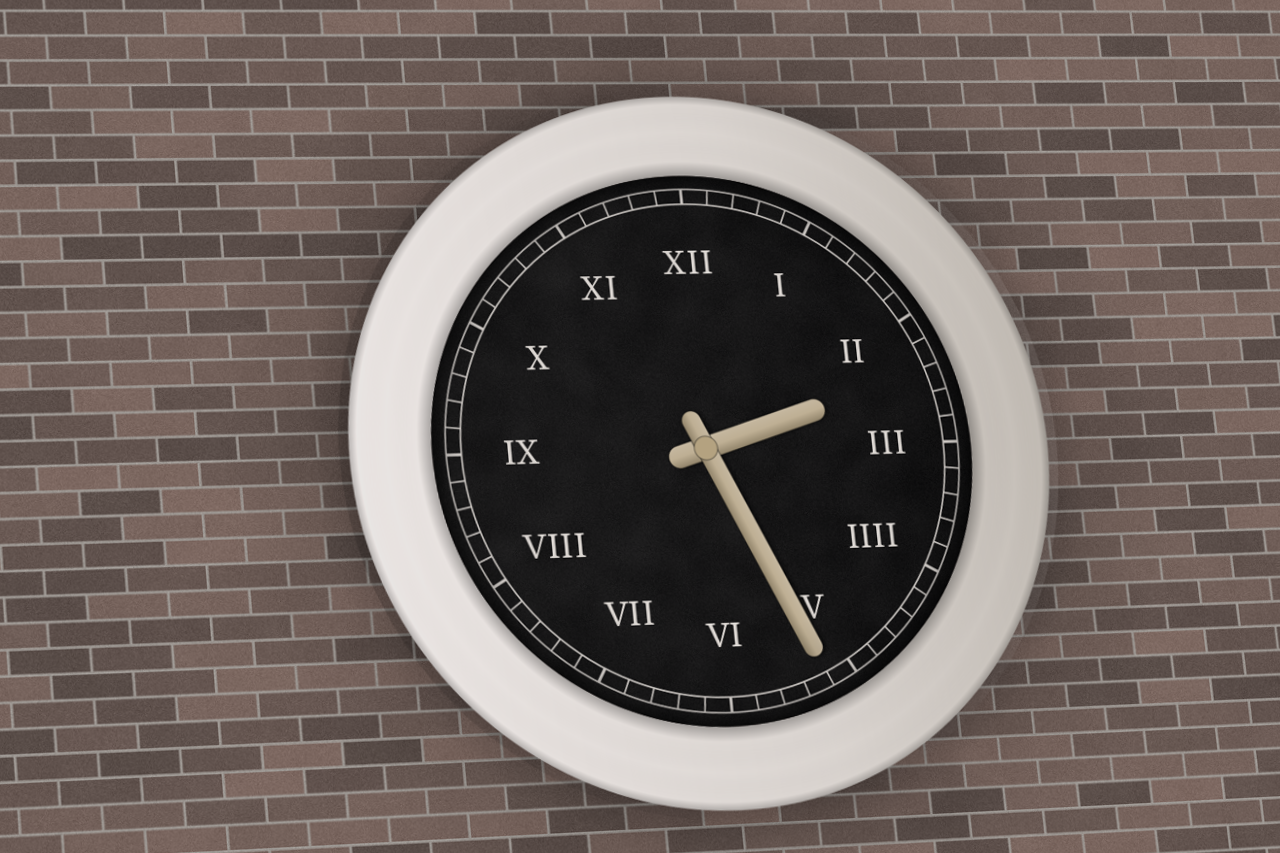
h=2 m=26
